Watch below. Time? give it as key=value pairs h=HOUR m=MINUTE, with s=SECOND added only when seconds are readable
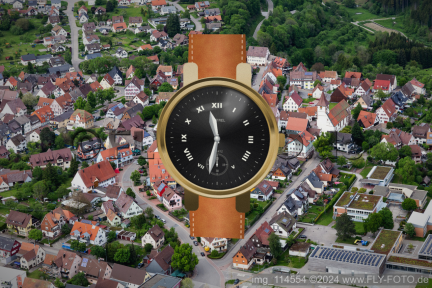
h=11 m=32
